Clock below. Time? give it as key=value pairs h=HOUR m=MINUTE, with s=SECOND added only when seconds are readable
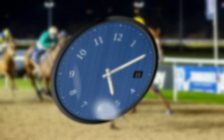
h=5 m=10
